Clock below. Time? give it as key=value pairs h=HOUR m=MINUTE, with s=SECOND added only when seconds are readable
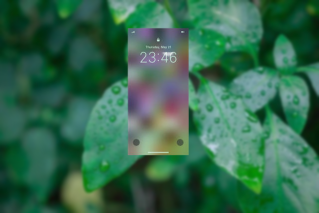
h=23 m=46
